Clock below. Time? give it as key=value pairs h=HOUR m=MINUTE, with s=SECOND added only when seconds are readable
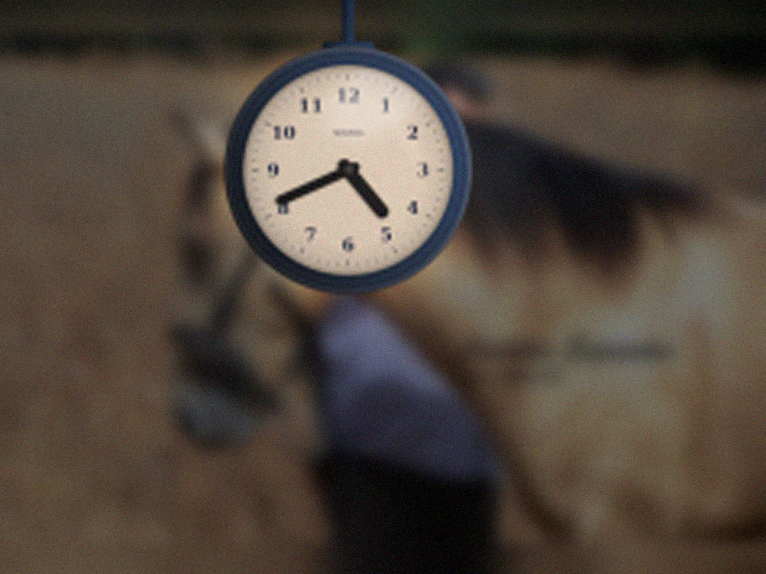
h=4 m=41
